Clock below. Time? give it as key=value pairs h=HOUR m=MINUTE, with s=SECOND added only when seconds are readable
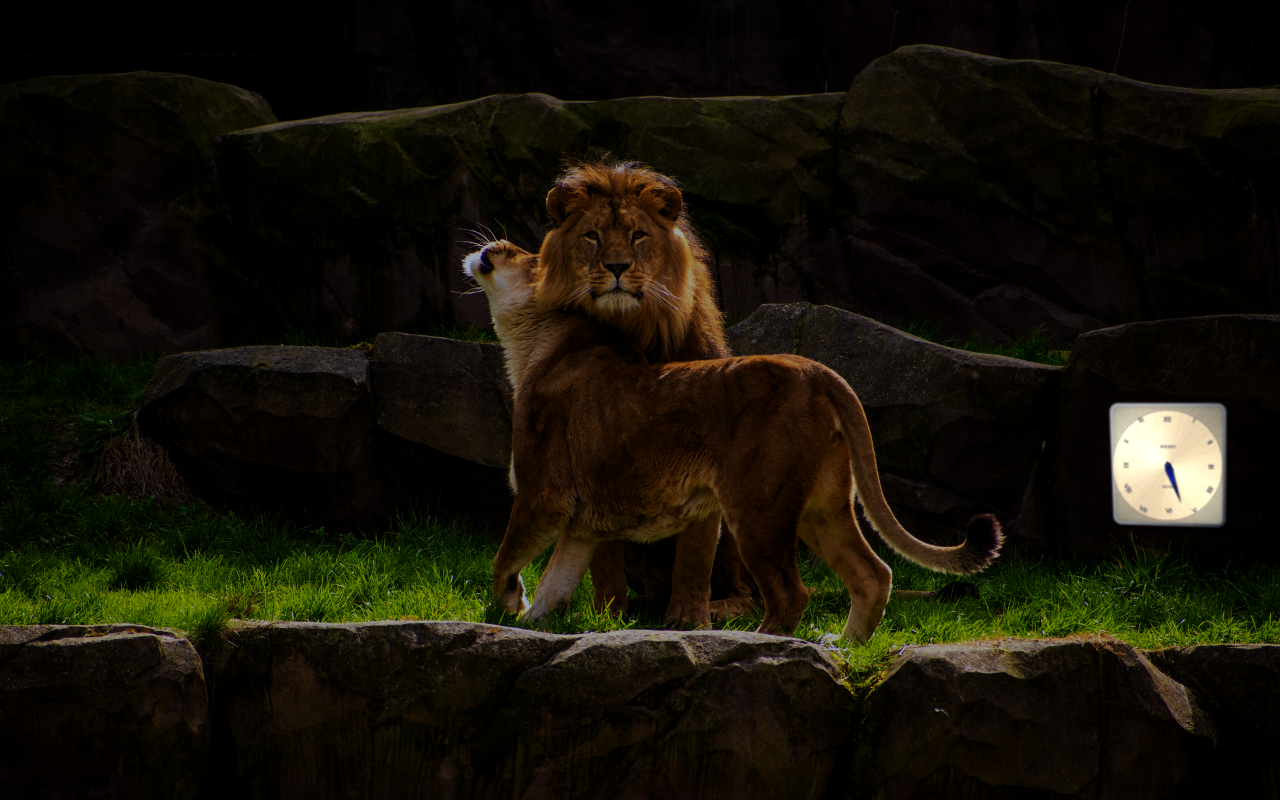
h=5 m=27
